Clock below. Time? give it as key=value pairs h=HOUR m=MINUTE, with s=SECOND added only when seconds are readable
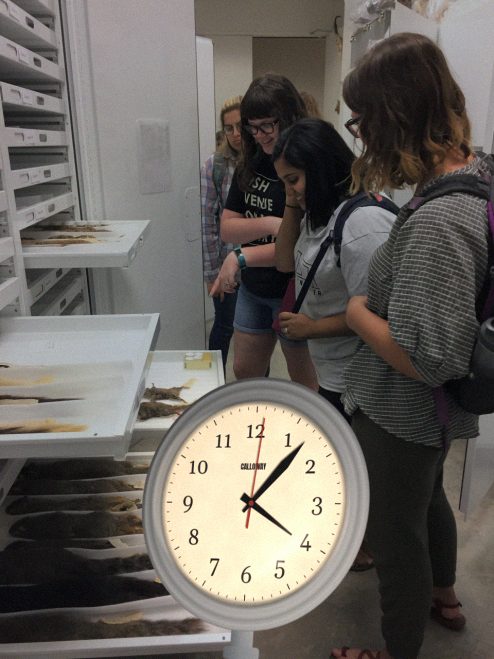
h=4 m=7 s=1
